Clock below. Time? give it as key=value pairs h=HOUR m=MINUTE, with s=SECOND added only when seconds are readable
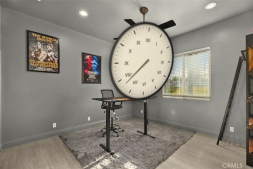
h=7 m=38
